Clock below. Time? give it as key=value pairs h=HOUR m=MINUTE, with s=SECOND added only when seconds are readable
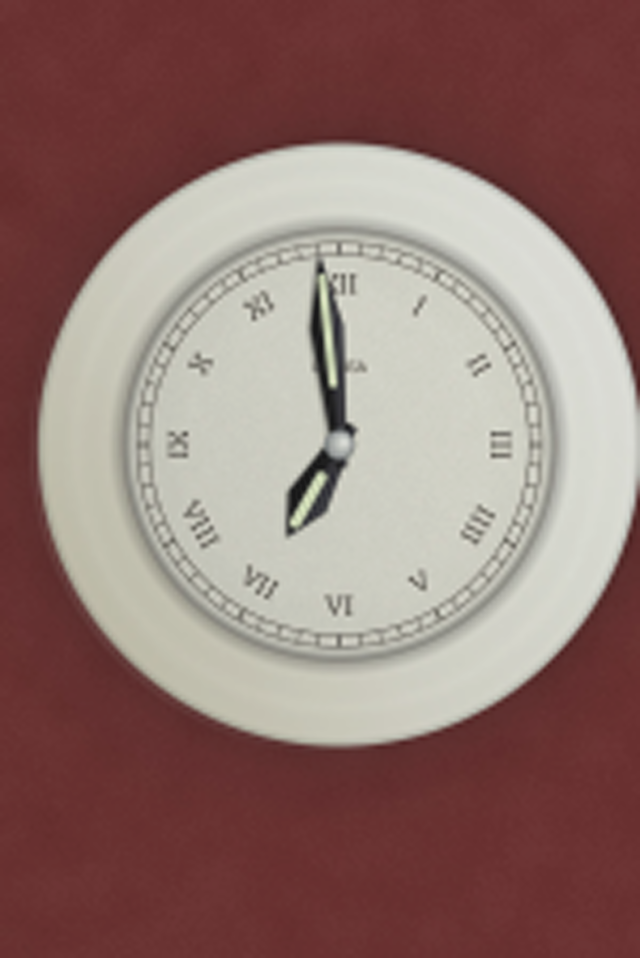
h=6 m=59
